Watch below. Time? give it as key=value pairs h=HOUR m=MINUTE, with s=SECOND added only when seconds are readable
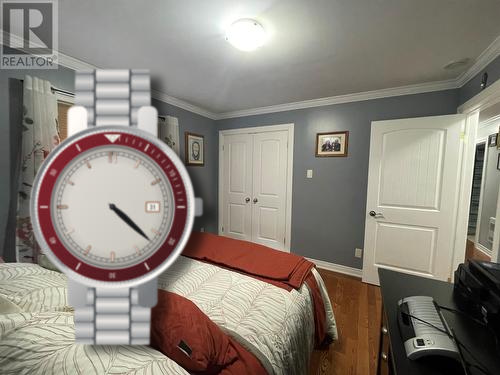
h=4 m=22
